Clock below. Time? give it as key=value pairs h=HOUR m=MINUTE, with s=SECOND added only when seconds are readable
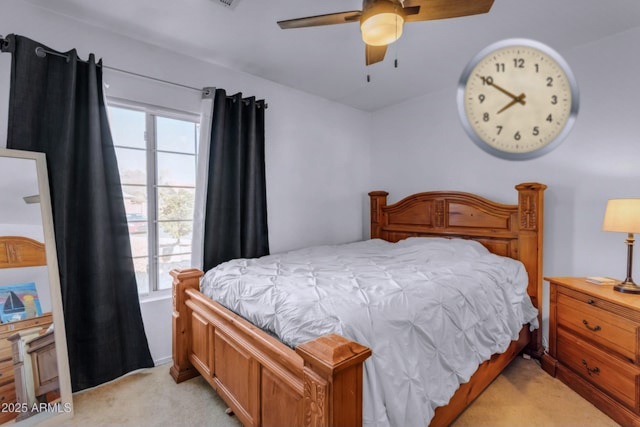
h=7 m=50
